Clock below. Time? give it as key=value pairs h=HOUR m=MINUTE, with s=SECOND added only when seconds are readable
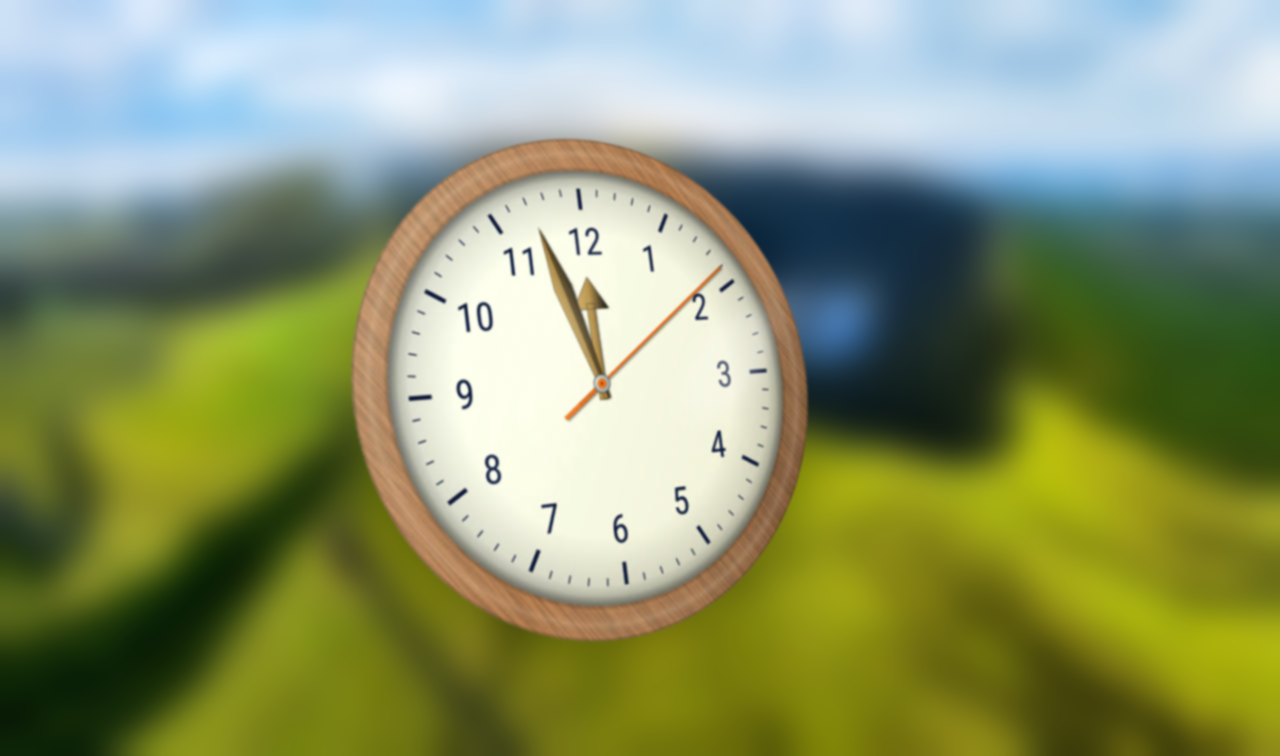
h=11 m=57 s=9
